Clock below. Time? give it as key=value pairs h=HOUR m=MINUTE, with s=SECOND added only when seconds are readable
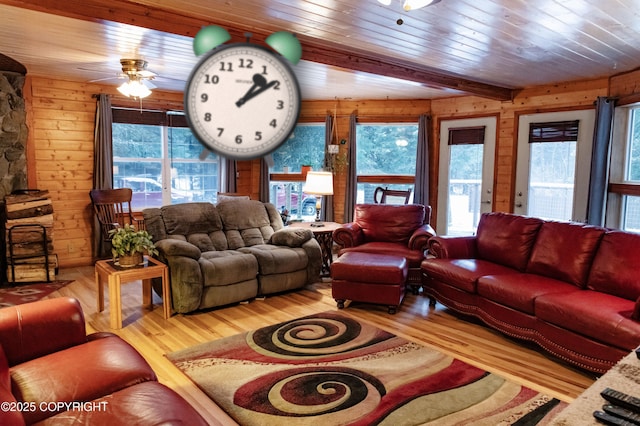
h=1 m=9
